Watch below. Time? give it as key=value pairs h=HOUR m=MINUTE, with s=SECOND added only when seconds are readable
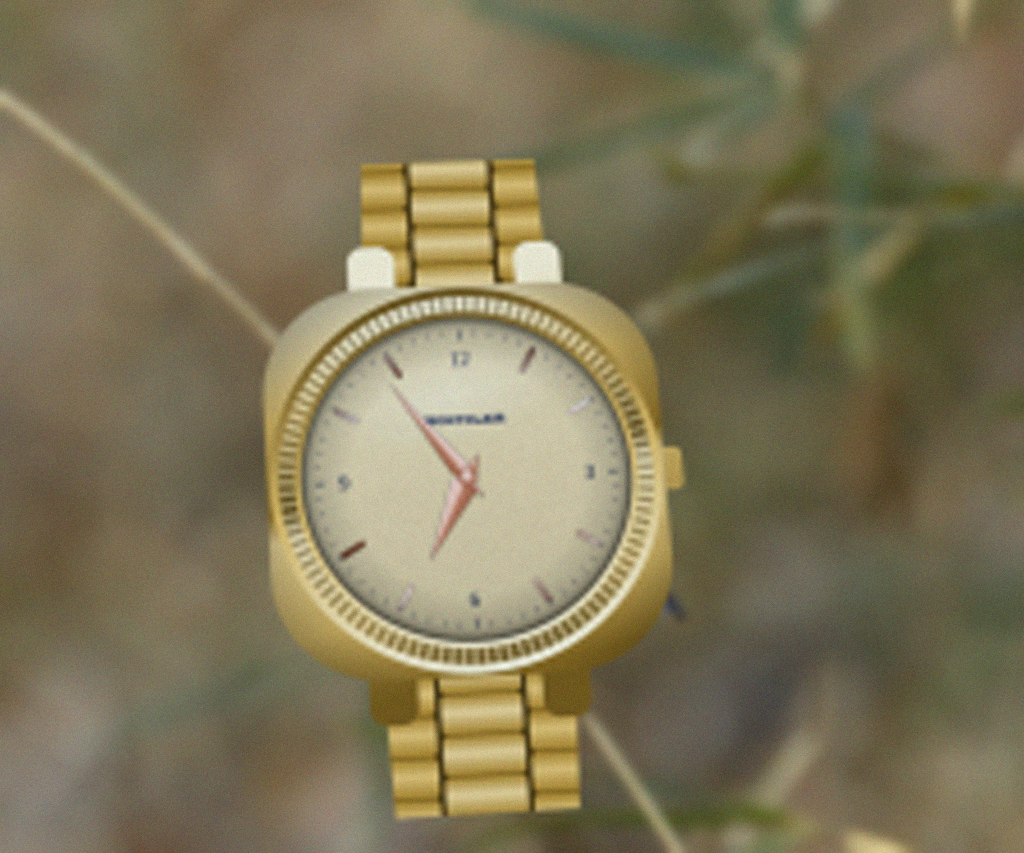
h=6 m=54
